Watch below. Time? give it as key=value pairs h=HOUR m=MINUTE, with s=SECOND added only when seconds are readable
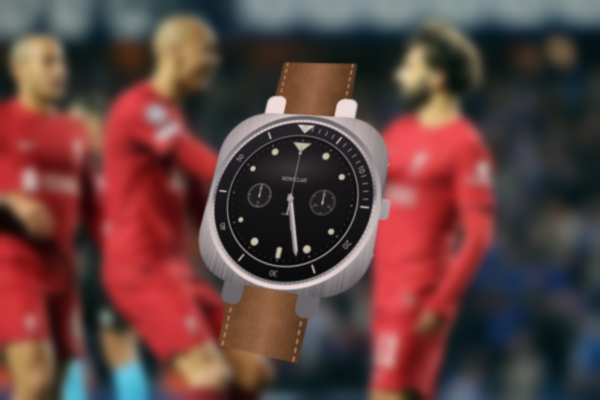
h=5 m=27
